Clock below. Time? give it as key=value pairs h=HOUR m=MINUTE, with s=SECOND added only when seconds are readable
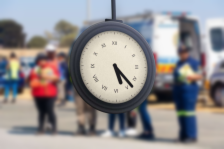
h=5 m=23
